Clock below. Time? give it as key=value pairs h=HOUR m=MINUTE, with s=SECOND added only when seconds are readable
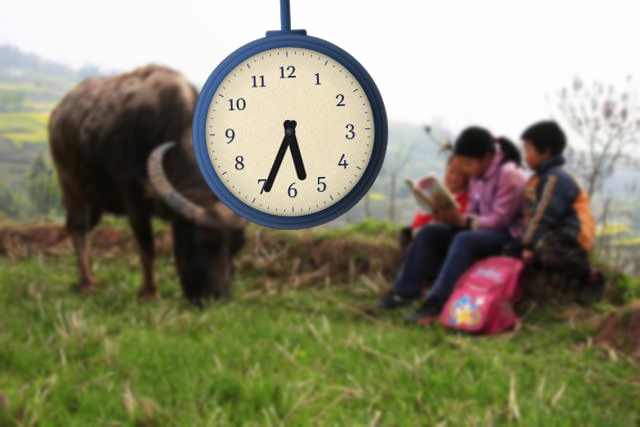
h=5 m=34
